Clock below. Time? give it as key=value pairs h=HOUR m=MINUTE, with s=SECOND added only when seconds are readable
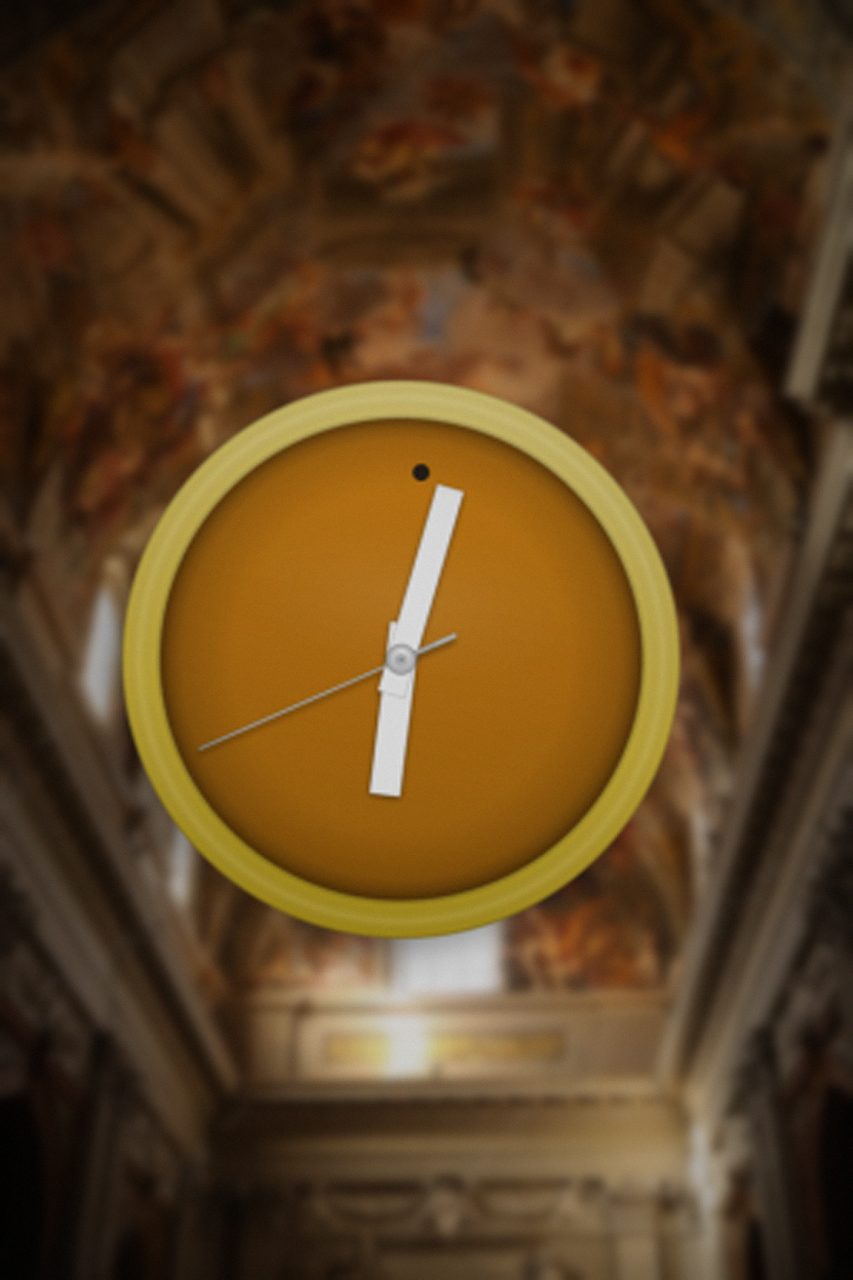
h=6 m=1 s=40
